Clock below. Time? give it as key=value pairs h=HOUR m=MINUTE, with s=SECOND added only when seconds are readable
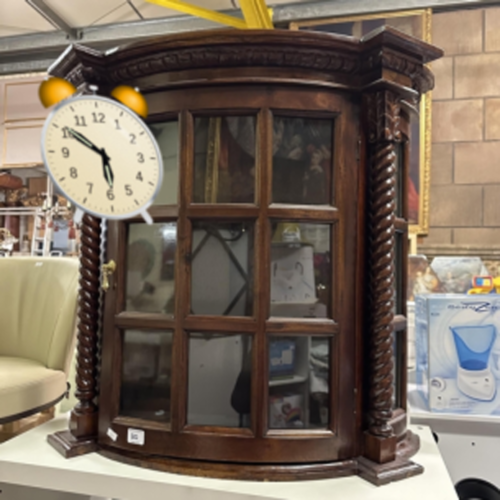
h=5 m=51
